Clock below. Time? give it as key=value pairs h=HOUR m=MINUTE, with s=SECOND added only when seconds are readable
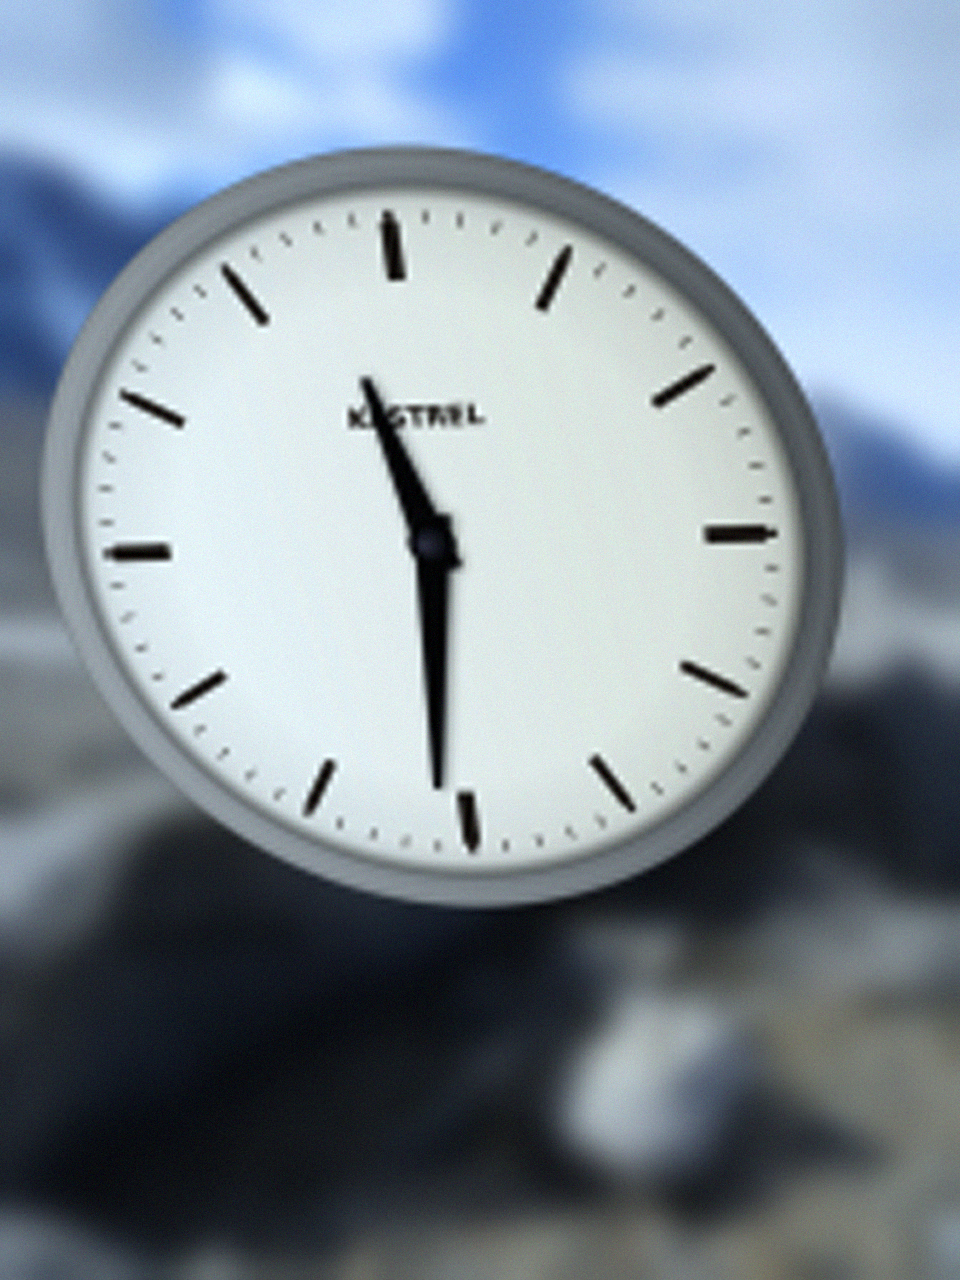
h=11 m=31
